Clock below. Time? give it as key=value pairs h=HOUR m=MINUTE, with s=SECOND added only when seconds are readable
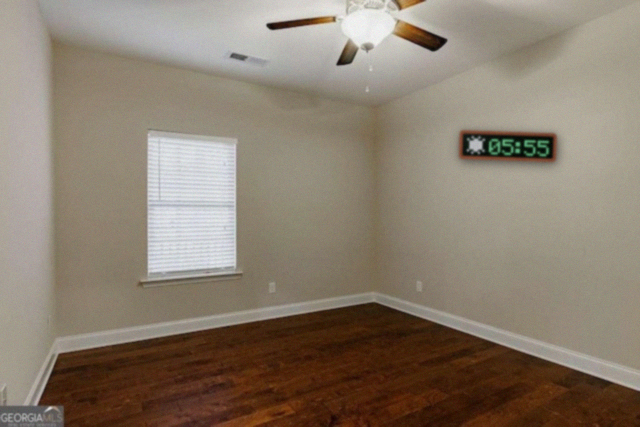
h=5 m=55
